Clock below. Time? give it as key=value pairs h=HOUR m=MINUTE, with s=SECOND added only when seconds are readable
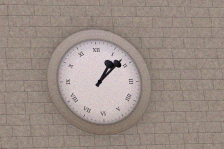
h=1 m=8
